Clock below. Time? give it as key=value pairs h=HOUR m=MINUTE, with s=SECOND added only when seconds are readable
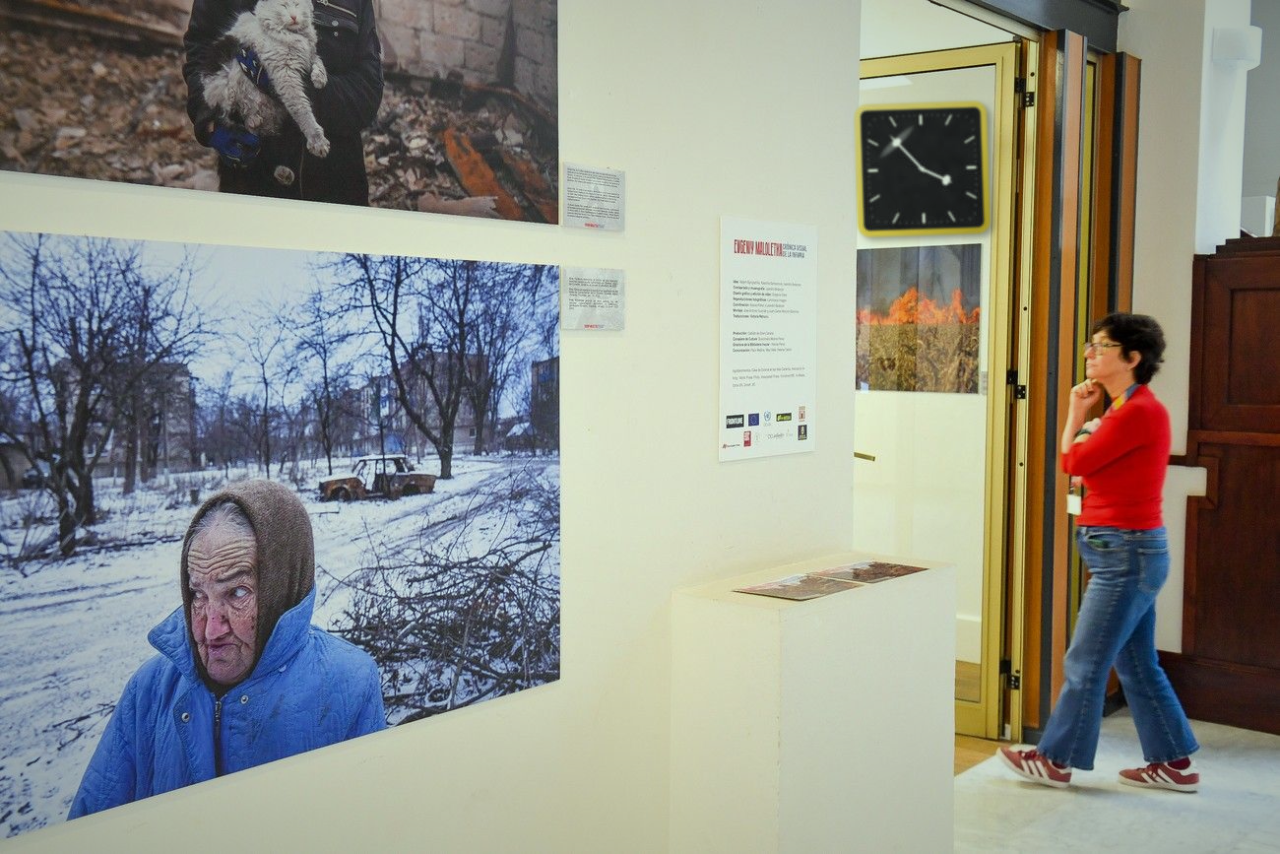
h=3 m=53
